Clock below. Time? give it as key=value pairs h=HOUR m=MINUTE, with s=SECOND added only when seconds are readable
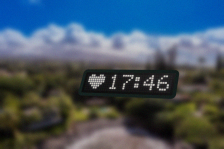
h=17 m=46
